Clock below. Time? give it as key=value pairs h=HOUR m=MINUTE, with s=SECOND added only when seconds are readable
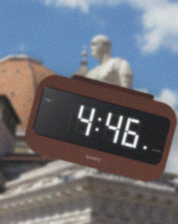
h=4 m=46
